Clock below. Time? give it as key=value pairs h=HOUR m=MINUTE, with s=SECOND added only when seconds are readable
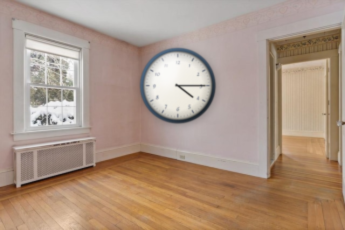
h=4 m=15
